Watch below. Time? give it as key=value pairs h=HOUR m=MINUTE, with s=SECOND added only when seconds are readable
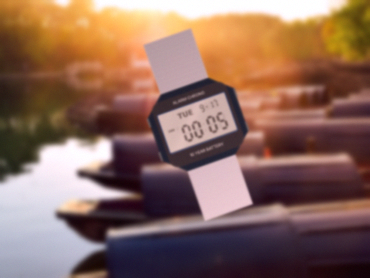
h=0 m=5
